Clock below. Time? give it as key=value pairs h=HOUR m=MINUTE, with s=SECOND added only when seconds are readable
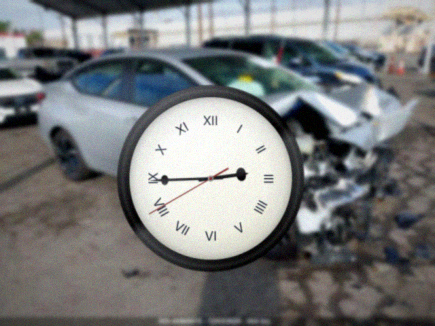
h=2 m=44 s=40
